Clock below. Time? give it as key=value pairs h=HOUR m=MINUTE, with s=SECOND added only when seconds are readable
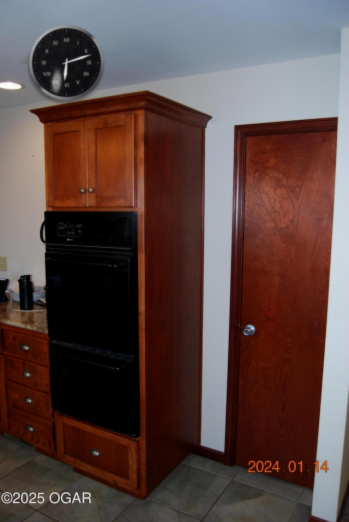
h=6 m=12
